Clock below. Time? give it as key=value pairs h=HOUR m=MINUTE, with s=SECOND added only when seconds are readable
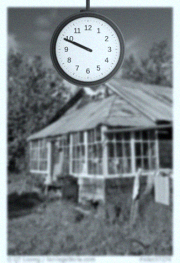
h=9 m=49
